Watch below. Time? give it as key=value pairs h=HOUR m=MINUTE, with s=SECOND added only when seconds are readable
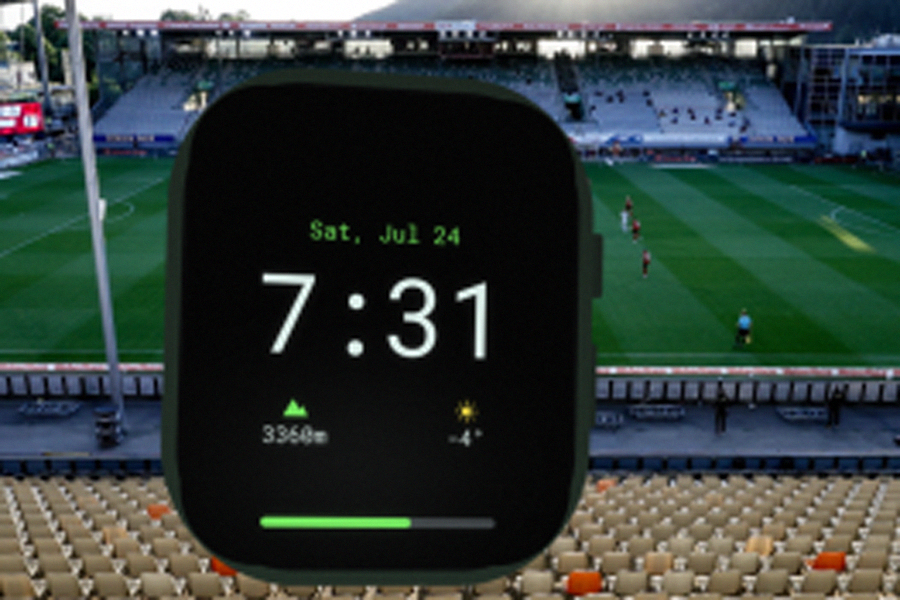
h=7 m=31
